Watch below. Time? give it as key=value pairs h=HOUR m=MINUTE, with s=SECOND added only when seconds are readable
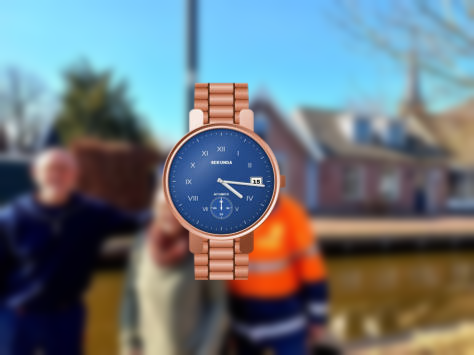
h=4 m=16
